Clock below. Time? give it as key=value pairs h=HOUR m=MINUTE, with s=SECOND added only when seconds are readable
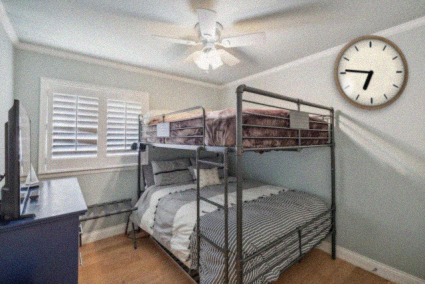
h=6 m=46
